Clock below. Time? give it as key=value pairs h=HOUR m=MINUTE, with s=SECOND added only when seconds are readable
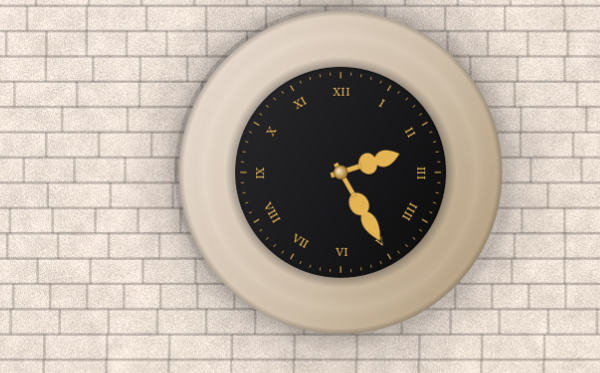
h=2 m=25
